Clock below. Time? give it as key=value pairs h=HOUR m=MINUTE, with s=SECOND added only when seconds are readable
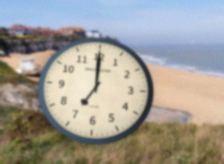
h=7 m=0
